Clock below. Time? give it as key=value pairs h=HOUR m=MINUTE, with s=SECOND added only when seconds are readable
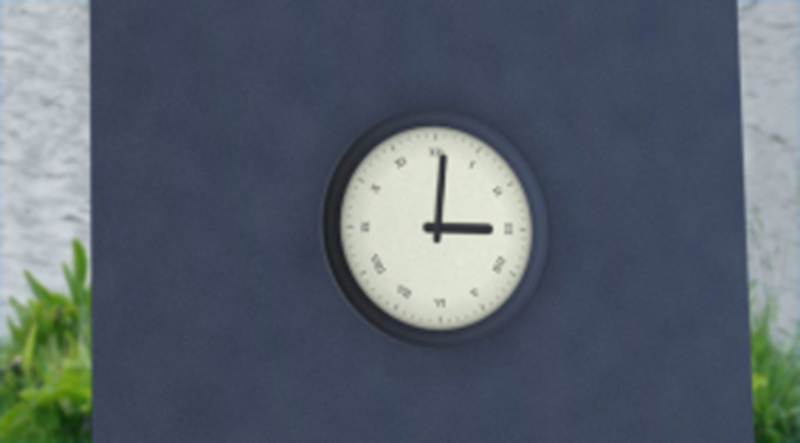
h=3 m=1
